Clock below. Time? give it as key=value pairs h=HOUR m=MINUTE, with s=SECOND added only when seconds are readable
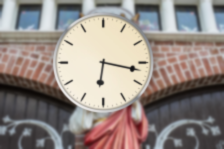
h=6 m=17
